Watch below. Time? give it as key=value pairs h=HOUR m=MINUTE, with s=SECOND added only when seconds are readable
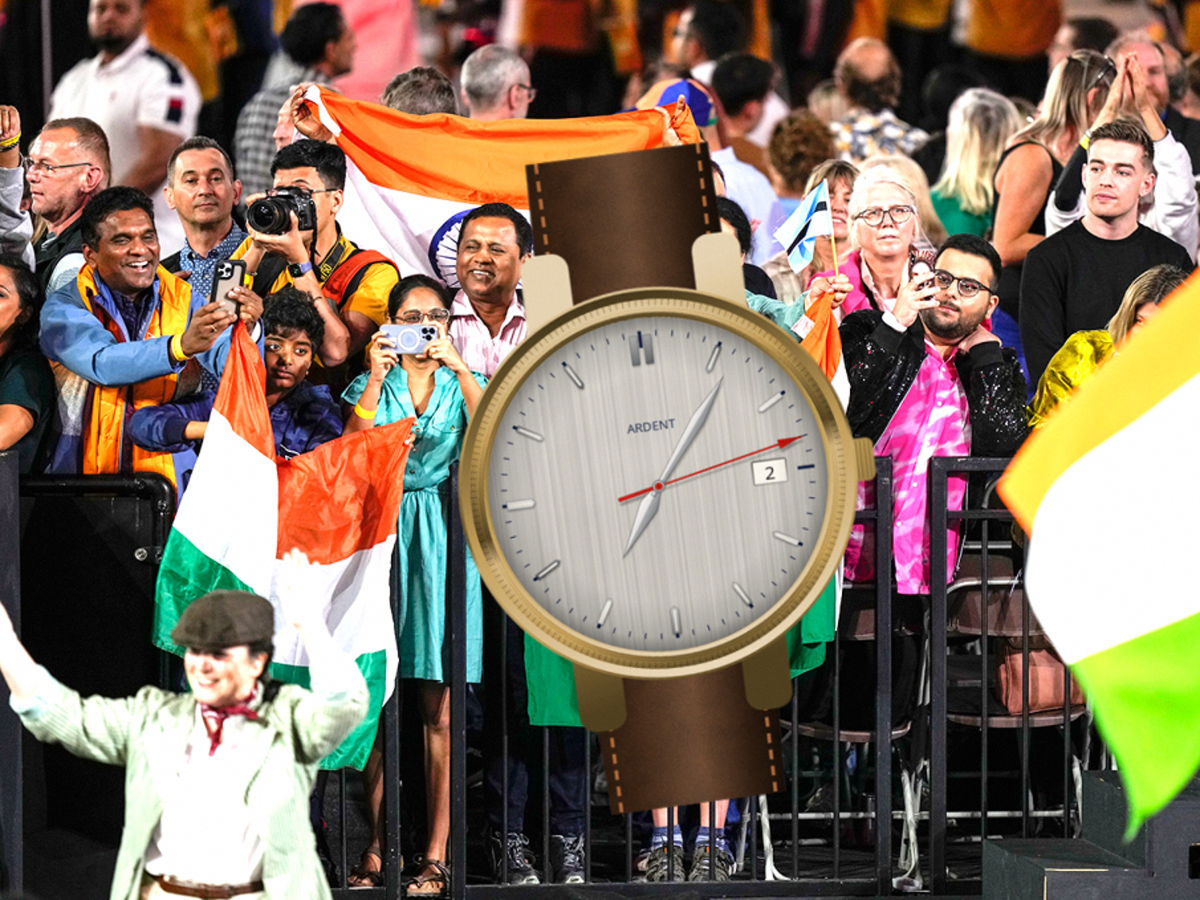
h=7 m=6 s=13
